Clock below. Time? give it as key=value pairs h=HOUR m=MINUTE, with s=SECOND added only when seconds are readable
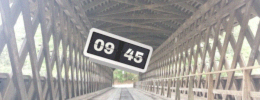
h=9 m=45
